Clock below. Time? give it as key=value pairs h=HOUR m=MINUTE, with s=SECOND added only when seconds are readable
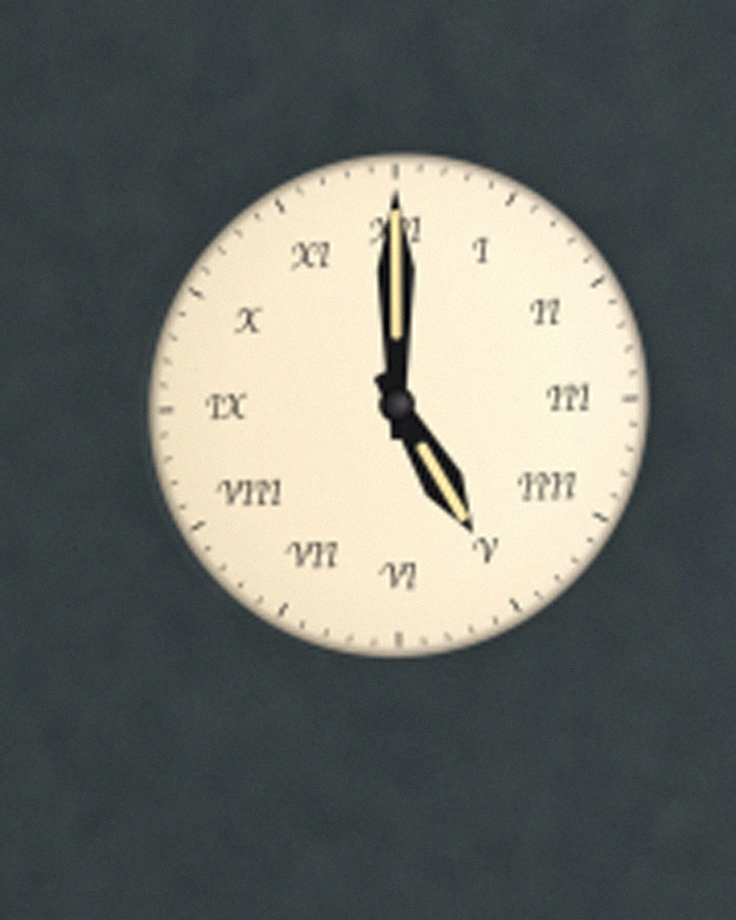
h=5 m=0
